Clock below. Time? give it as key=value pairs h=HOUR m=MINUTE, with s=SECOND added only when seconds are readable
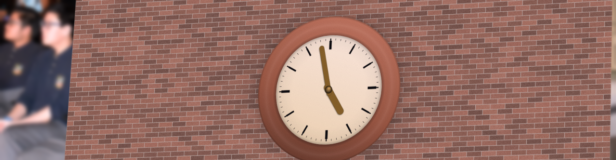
h=4 m=58
